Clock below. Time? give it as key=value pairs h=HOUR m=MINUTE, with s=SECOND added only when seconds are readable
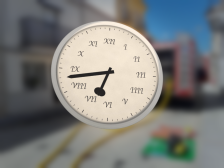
h=6 m=43
